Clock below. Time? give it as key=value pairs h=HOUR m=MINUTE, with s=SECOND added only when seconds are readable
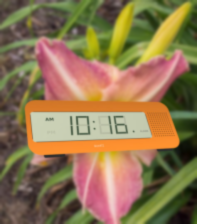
h=10 m=16
